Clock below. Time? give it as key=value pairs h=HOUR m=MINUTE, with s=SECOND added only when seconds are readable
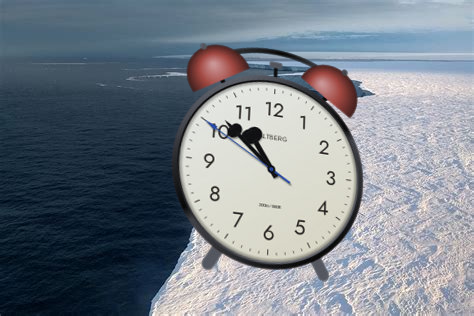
h=10 m=51 s=50
